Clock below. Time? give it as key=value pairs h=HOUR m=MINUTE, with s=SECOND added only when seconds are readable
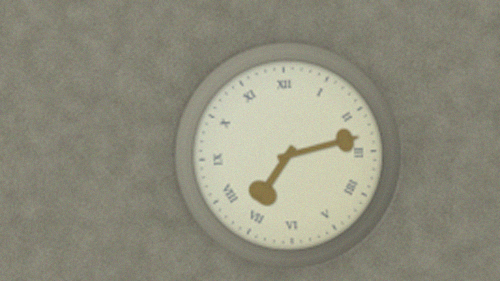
h=7 m=13
